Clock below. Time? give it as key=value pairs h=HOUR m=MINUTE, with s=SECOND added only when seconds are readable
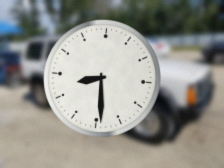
h=8 m=29
